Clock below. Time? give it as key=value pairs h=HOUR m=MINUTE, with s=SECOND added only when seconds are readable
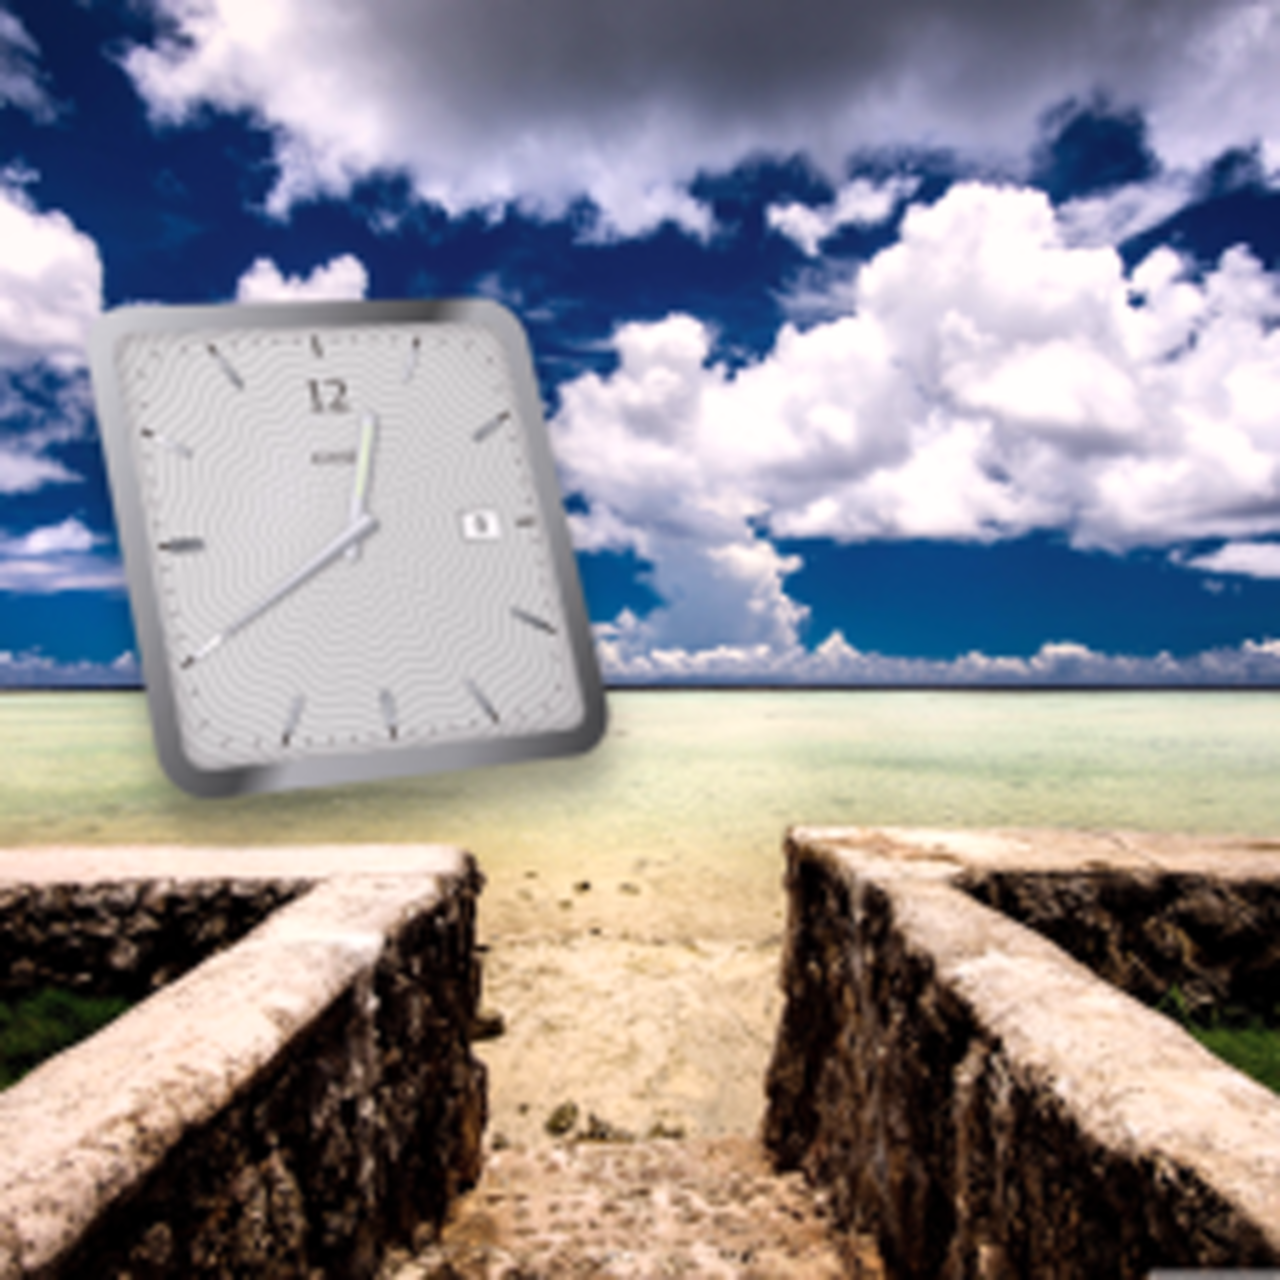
h=12 m=40
